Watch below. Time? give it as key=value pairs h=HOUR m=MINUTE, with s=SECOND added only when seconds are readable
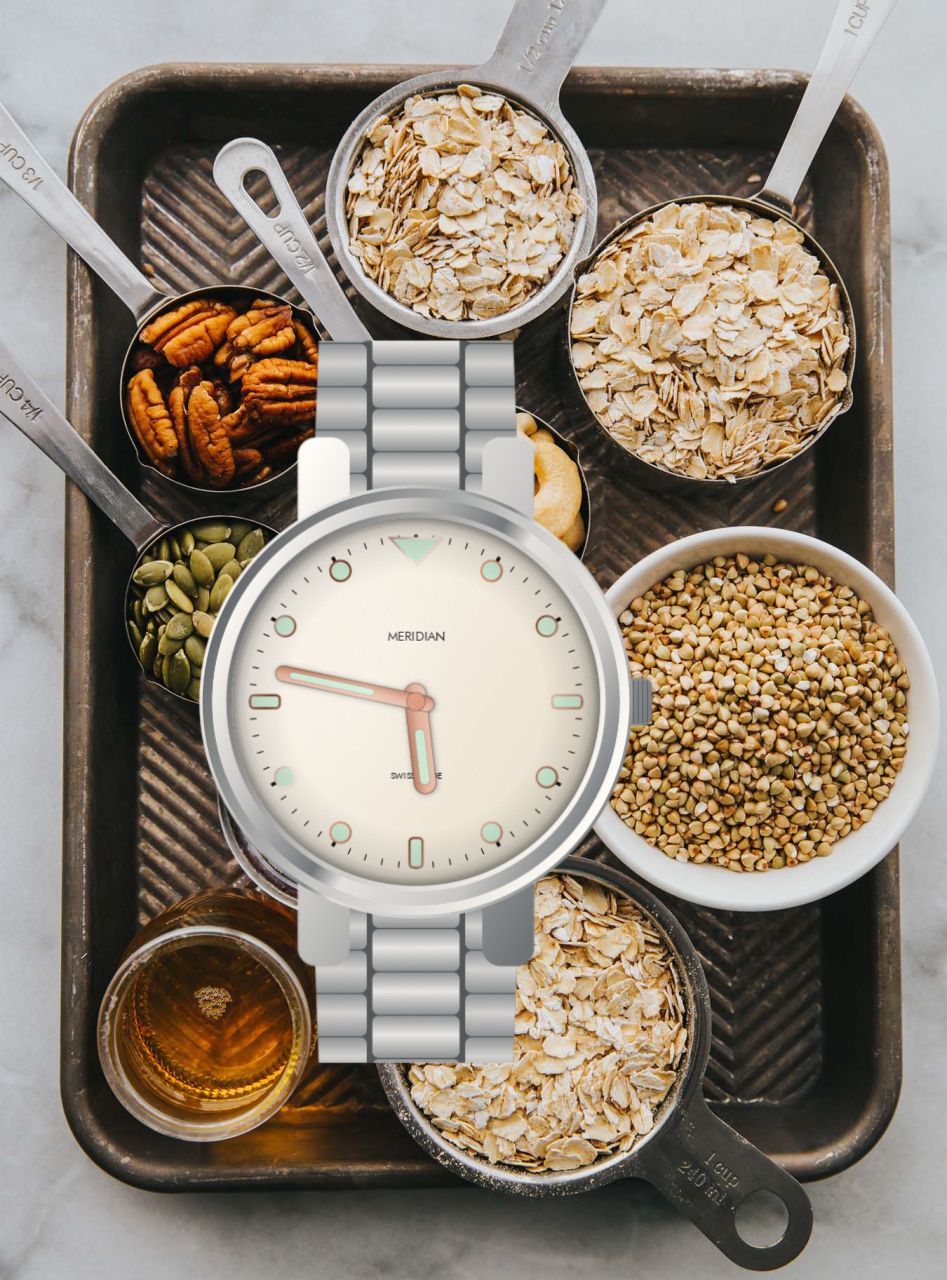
h=5 m=47
